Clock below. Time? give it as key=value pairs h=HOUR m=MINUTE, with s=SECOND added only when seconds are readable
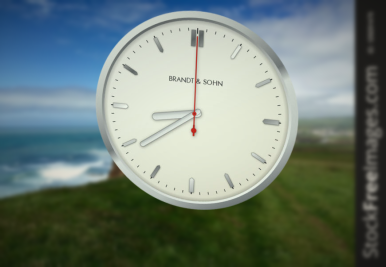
h=8 m=39 s=0
